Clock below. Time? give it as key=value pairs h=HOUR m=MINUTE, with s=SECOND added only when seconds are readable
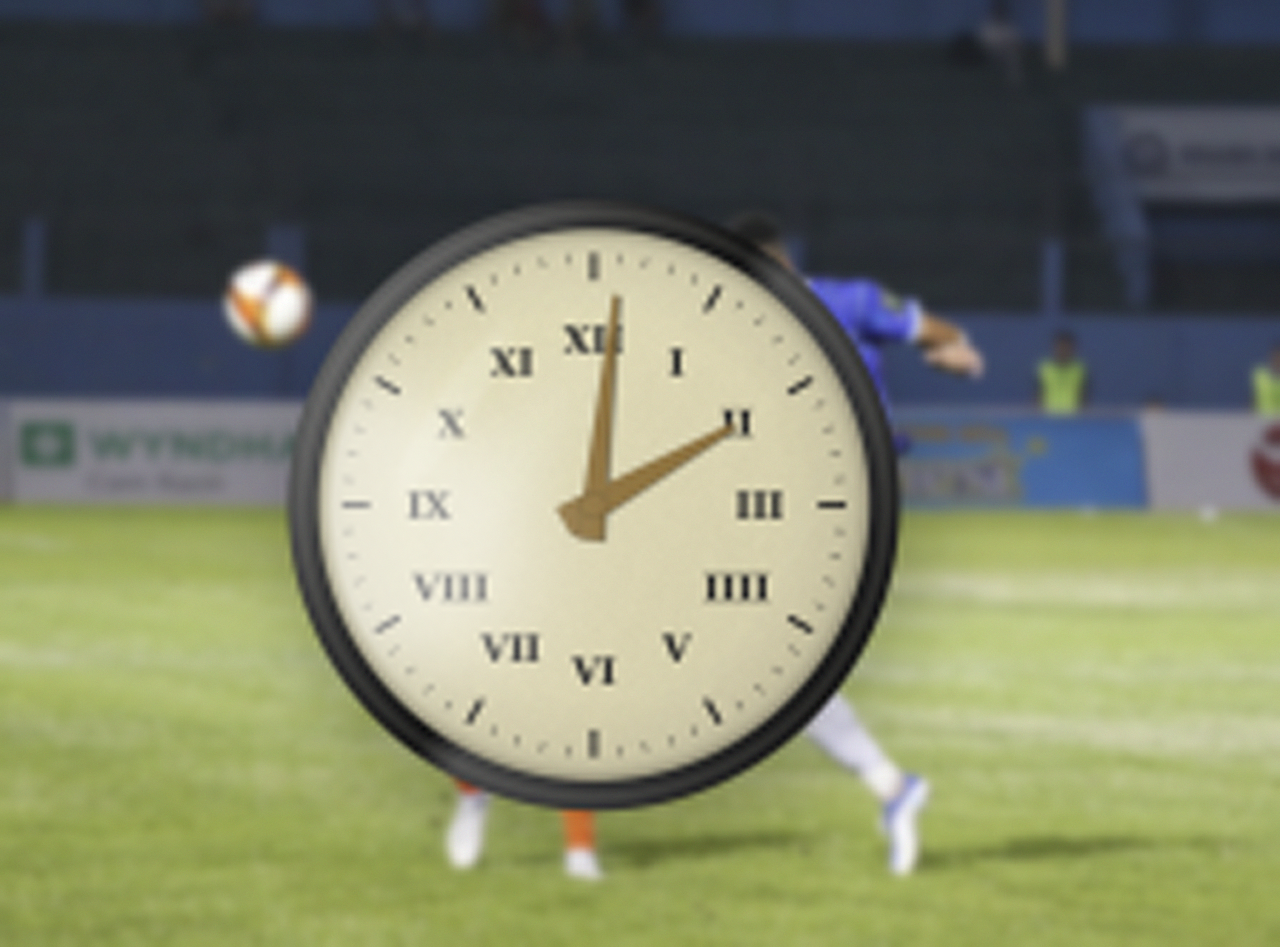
h=2 m=1
